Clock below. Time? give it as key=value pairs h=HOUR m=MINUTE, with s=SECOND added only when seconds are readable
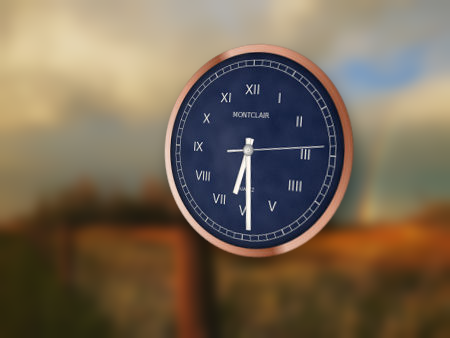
h=6 m=29 s=14
